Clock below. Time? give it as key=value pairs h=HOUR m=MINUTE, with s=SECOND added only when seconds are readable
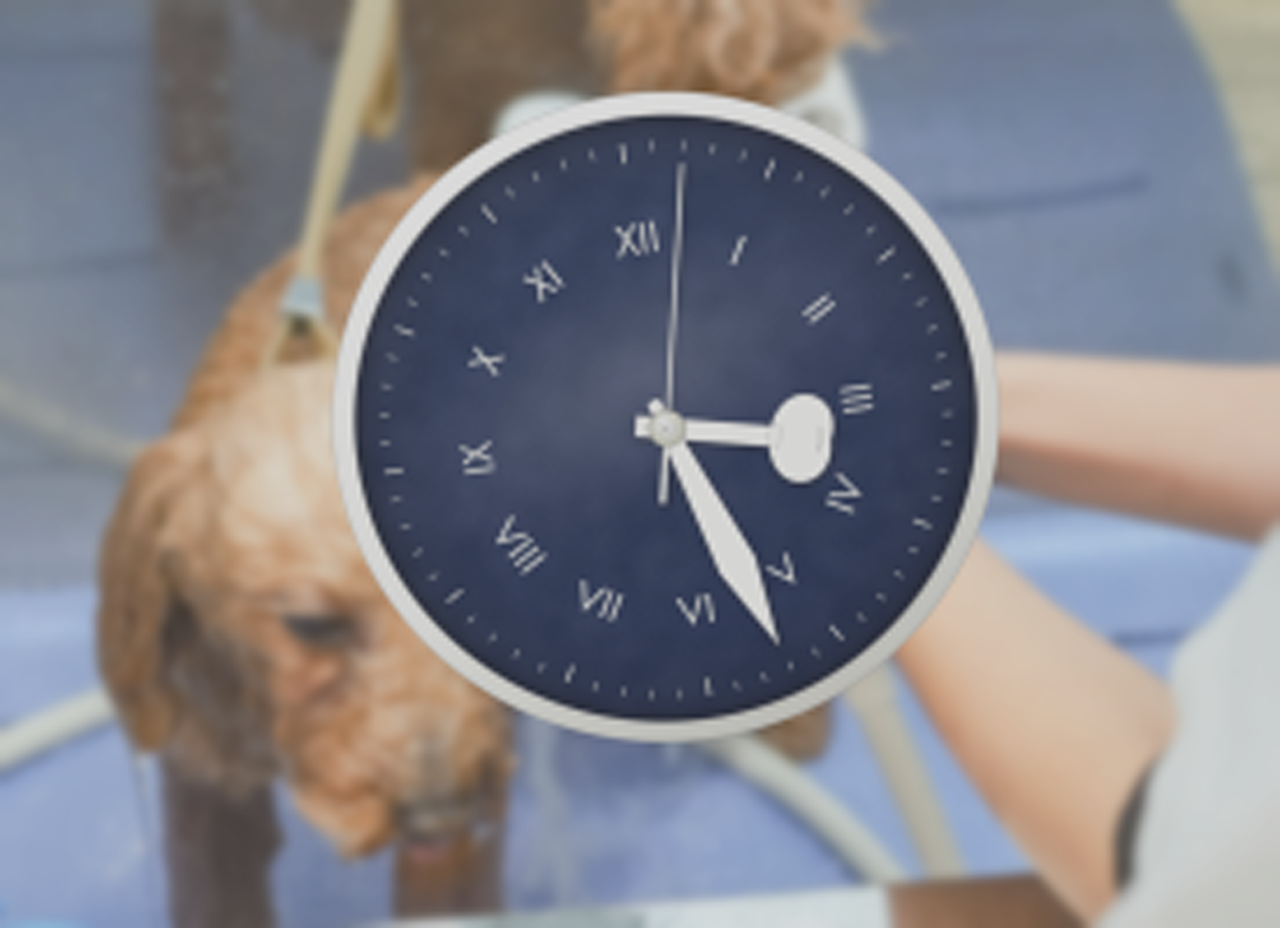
h=3 m=27 s=2
